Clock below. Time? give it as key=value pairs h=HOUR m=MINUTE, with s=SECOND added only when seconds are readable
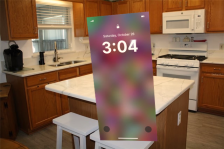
h=3 m=4
